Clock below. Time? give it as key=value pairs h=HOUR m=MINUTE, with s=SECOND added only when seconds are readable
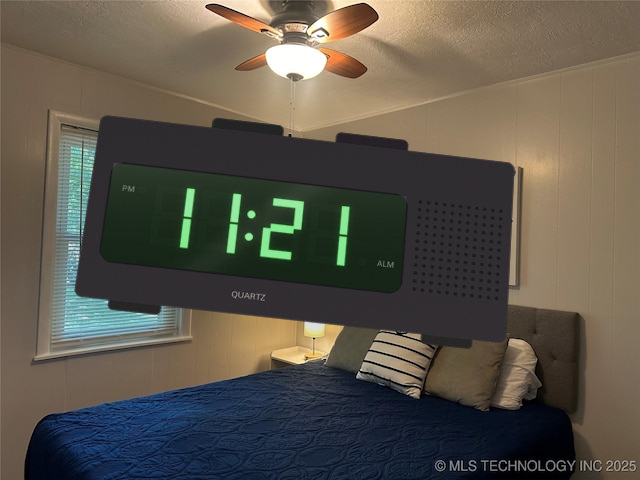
h=11 m=21
